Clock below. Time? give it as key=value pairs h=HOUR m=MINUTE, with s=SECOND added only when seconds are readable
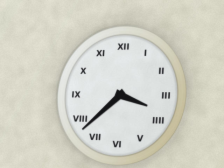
h=3 m=38
